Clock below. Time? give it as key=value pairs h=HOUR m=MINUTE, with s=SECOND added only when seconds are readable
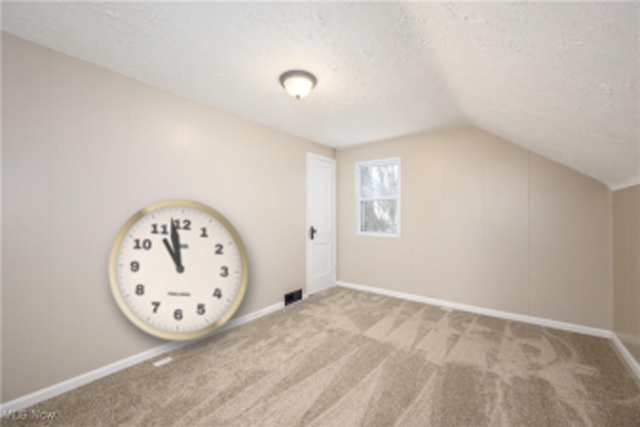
h=10 m=58
